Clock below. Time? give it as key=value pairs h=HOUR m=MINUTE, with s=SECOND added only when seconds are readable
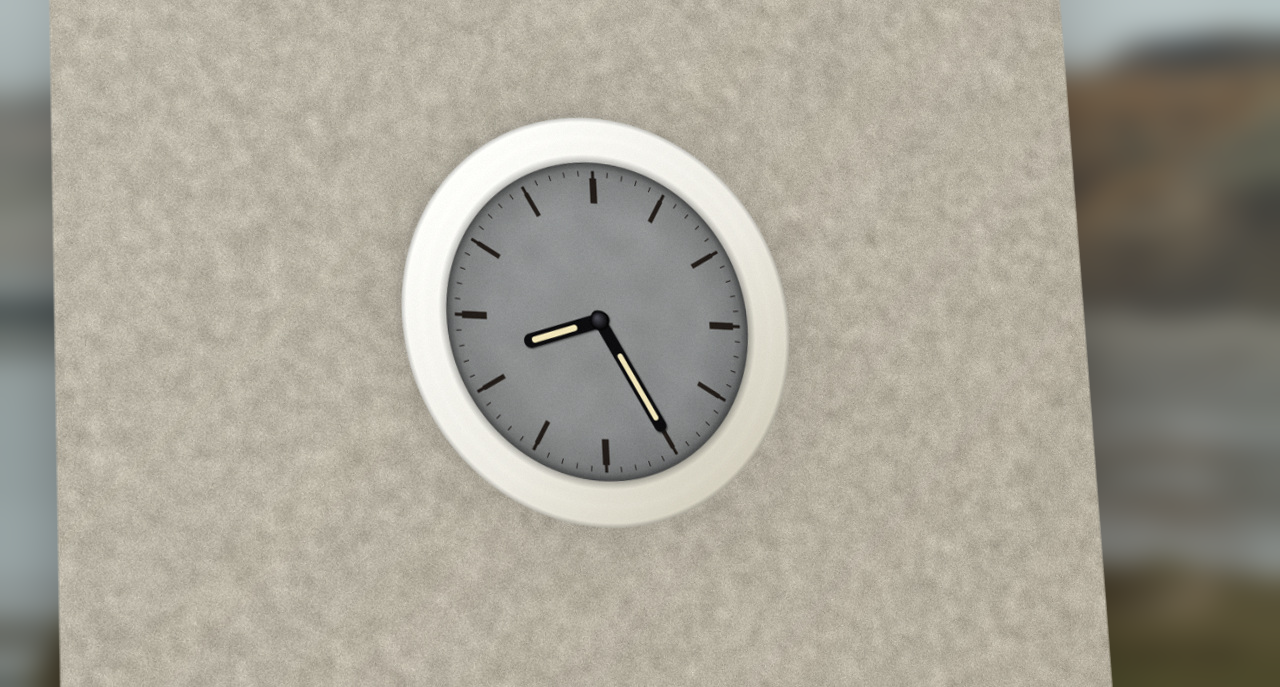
h=8 m=25
